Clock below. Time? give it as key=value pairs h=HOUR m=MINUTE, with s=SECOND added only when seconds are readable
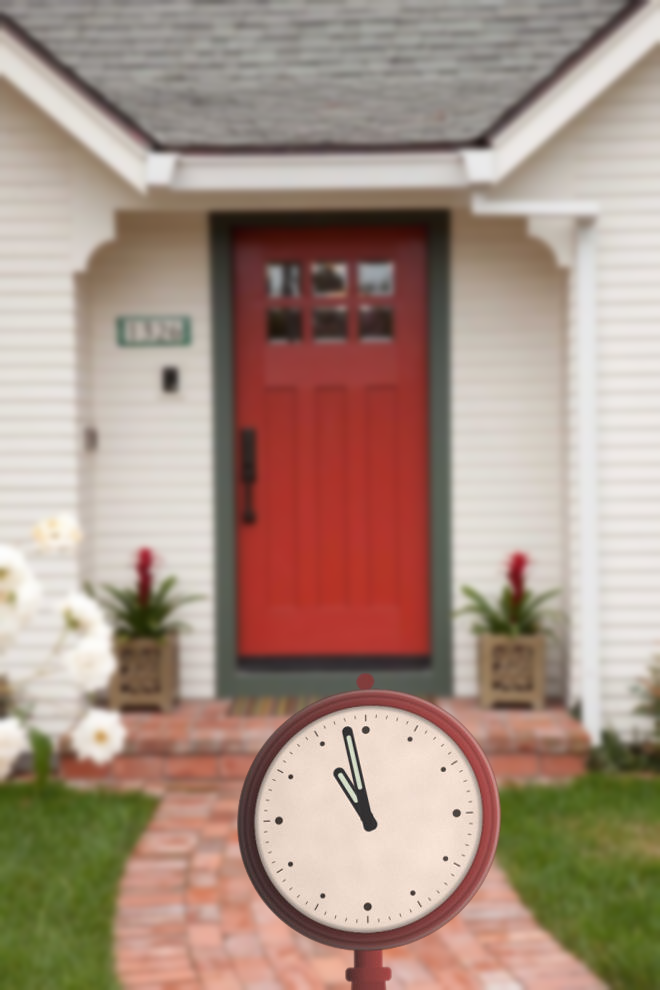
h=10 m=58
